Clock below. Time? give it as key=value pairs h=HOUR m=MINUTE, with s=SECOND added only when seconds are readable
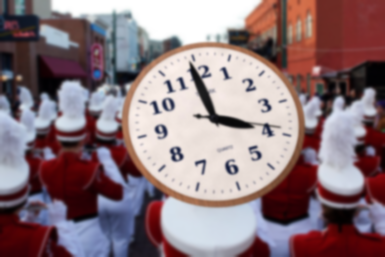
h=3 m=59 s=19
